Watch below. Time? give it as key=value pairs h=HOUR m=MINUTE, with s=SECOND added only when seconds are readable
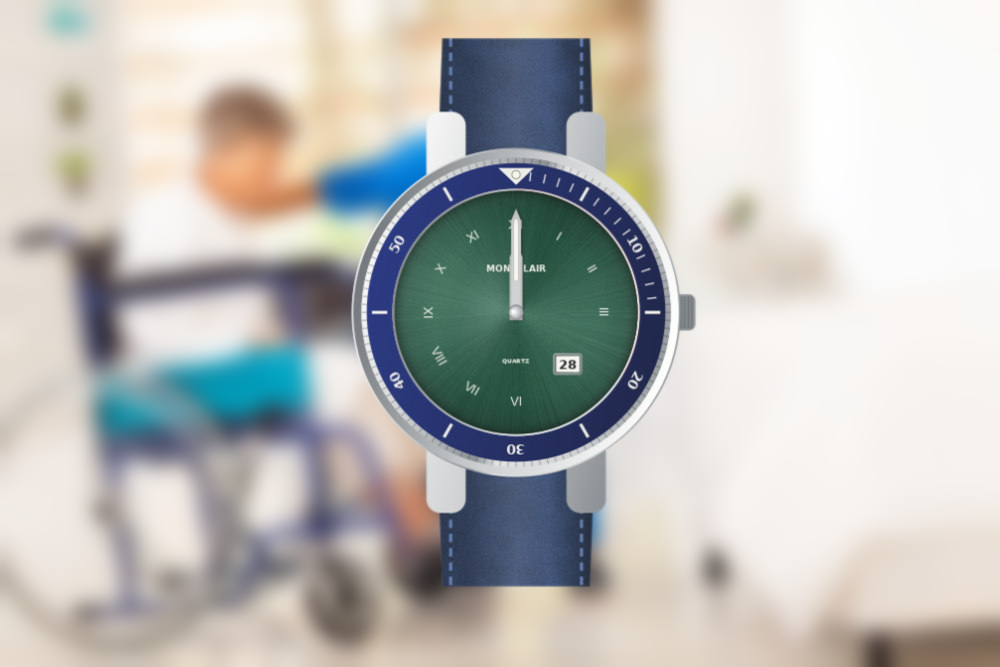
h=12 m=0
